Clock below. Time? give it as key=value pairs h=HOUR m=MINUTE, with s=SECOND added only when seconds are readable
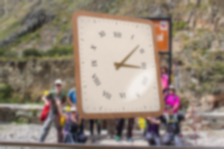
h=3 m=8
